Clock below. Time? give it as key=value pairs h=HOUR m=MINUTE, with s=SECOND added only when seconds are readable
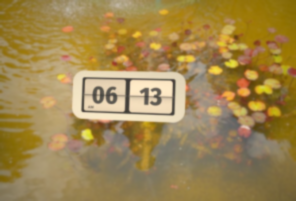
h=6 m=13
